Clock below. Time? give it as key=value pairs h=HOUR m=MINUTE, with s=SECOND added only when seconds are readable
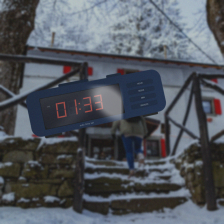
h=1 m=33
